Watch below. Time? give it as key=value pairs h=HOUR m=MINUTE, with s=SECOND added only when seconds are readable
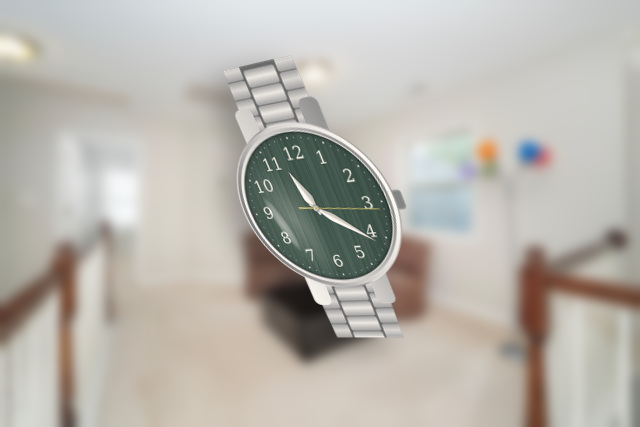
h=11 m=21 s=16
